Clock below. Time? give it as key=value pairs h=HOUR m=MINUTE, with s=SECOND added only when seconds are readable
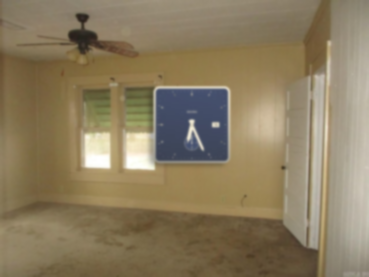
h=6 m=26
